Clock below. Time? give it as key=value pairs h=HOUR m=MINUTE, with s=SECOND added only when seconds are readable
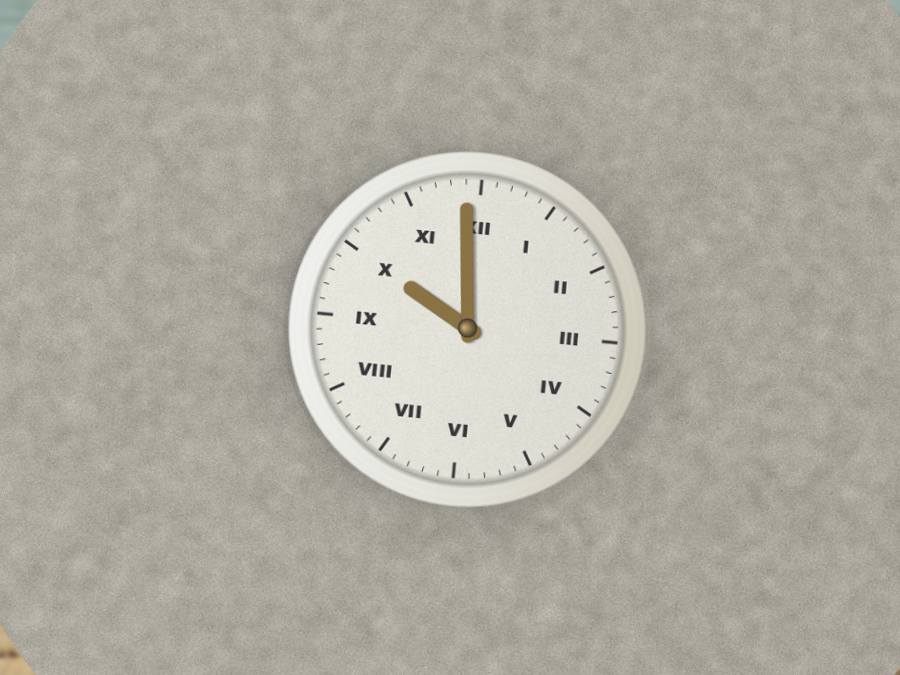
h=9 m=59
